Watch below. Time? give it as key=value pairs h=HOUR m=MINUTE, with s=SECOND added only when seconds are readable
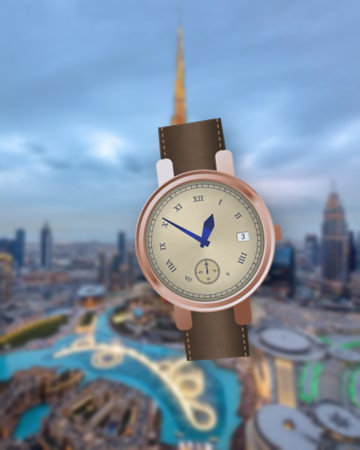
h=12 m=51
